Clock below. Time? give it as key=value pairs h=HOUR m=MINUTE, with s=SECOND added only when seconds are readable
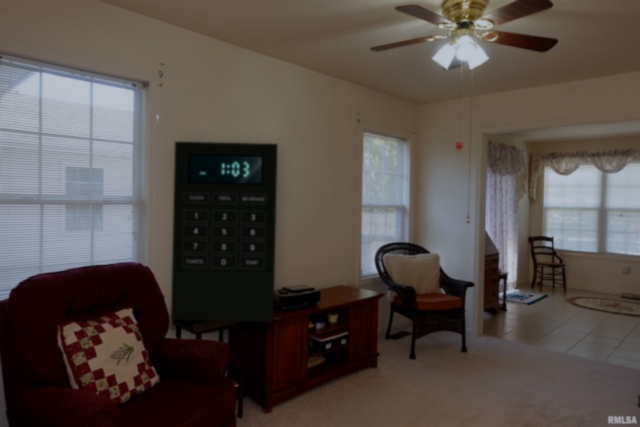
h=1 m=3
